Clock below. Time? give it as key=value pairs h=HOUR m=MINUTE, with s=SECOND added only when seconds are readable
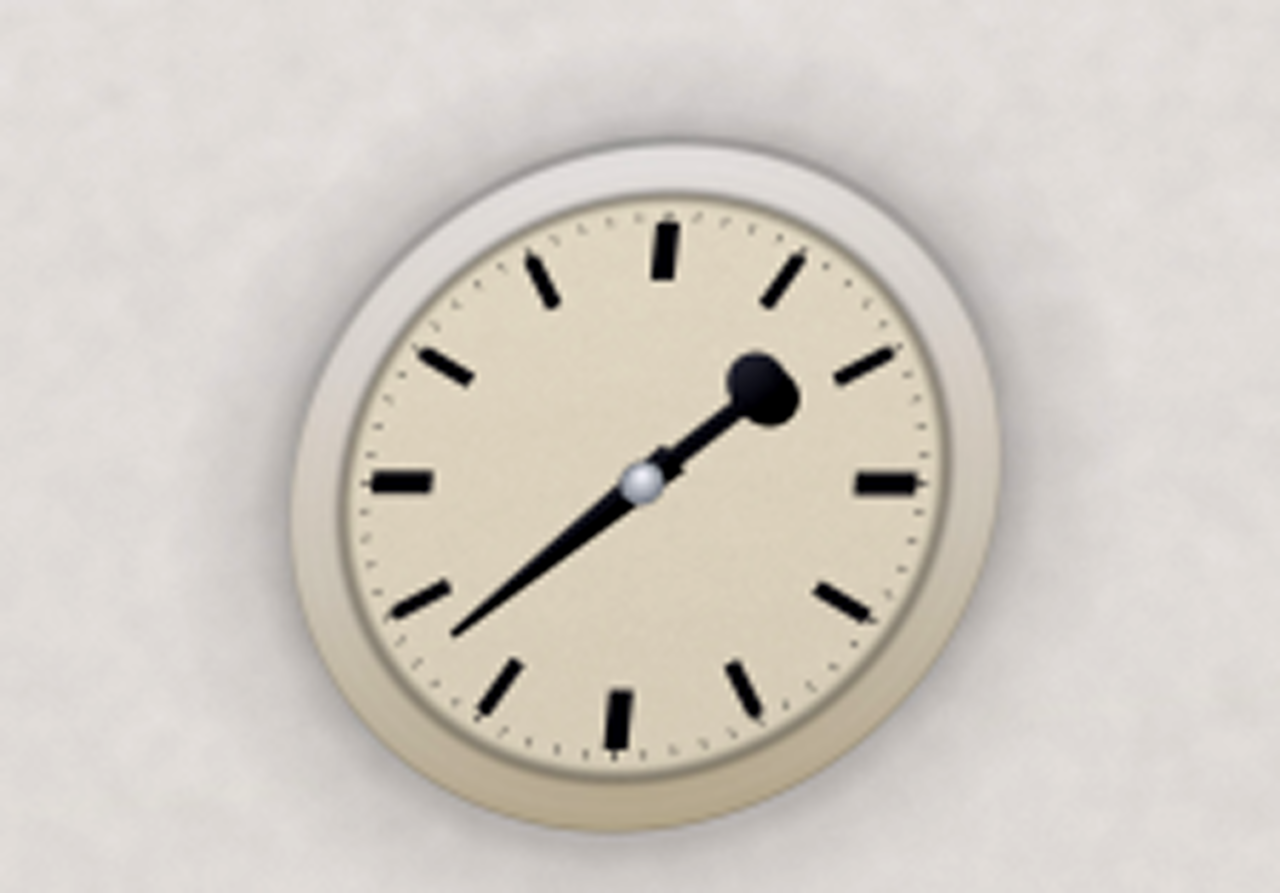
h=1 m=38
